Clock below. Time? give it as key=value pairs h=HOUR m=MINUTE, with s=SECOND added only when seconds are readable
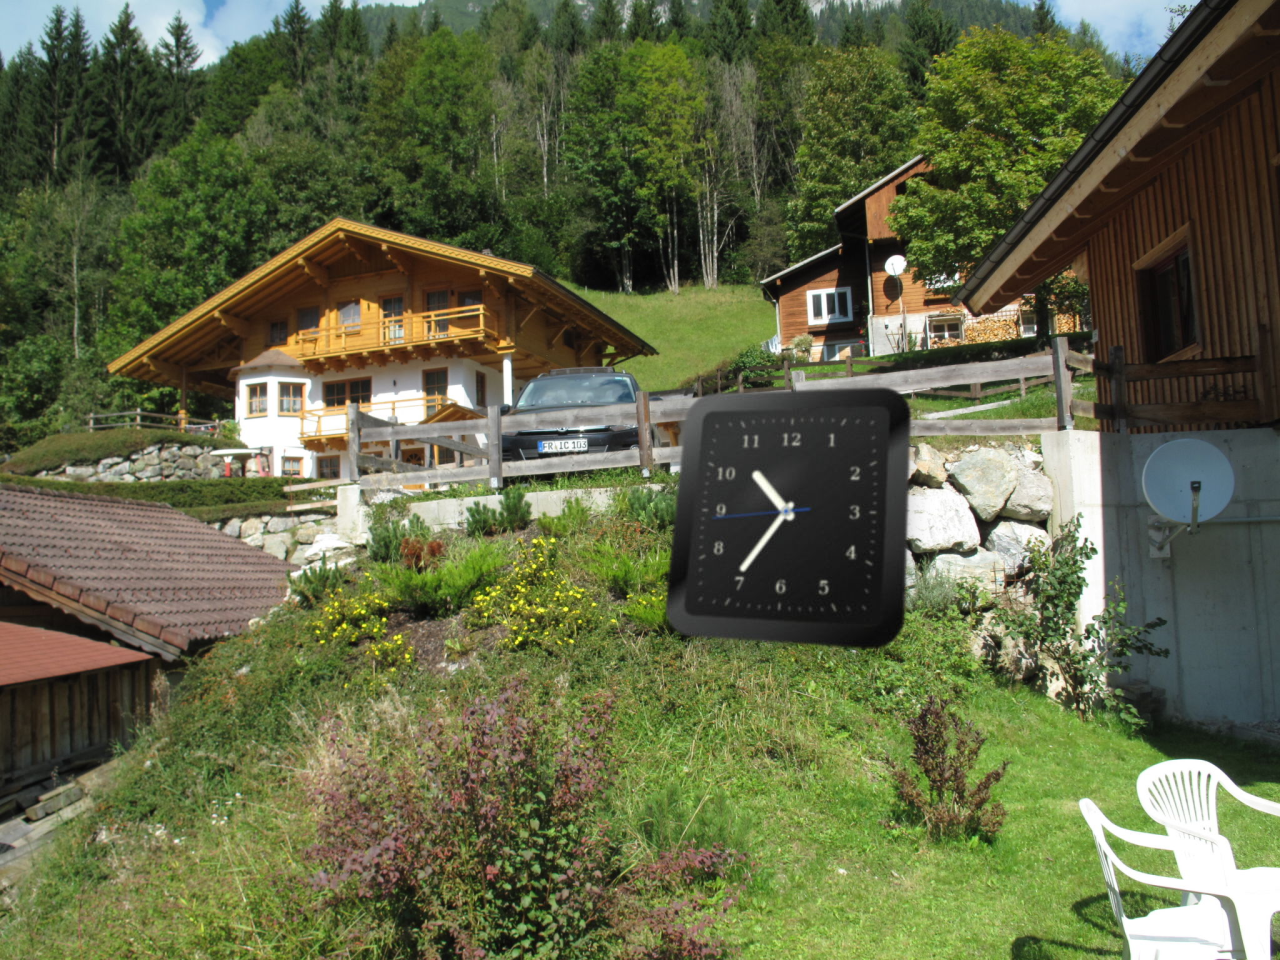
h=10 m=35 s=44
